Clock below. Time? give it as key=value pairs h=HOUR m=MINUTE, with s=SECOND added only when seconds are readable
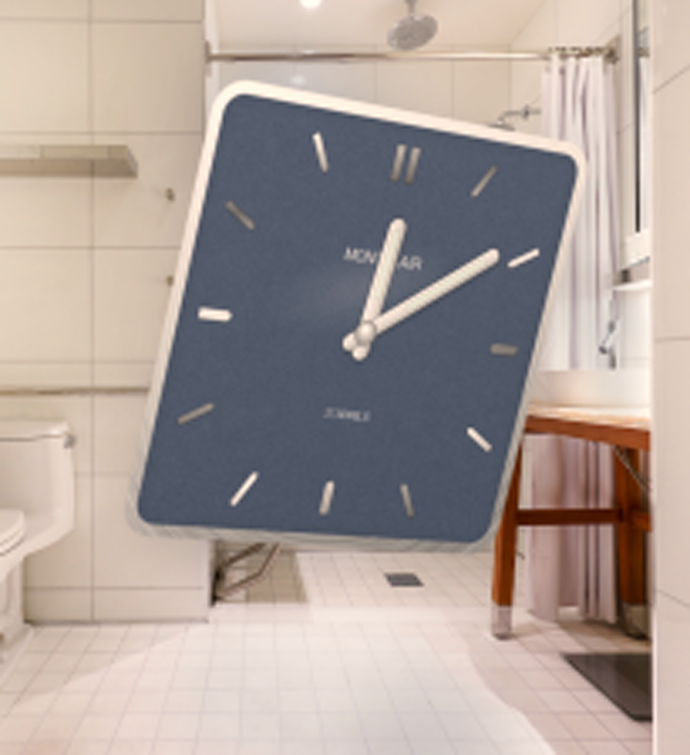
h=12 m=9
